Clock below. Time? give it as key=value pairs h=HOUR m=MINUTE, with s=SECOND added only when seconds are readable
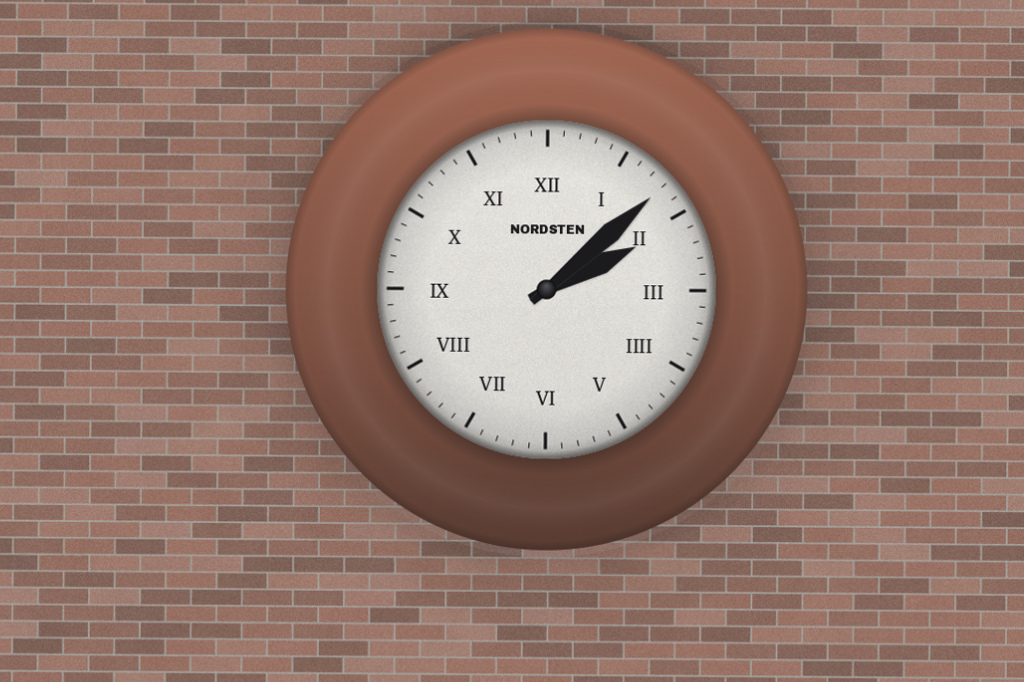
h=2 m=8
